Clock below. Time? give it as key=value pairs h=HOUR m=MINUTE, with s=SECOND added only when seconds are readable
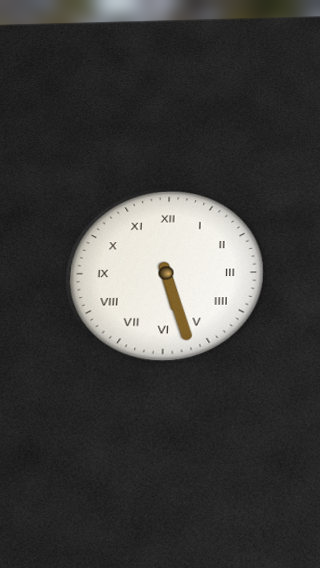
h=5 m=27
